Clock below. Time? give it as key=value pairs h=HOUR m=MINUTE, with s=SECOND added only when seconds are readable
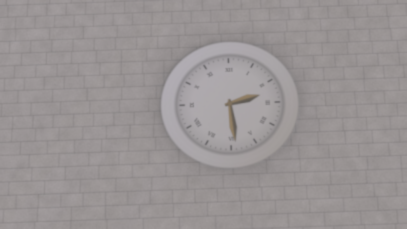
h=2 m=29
